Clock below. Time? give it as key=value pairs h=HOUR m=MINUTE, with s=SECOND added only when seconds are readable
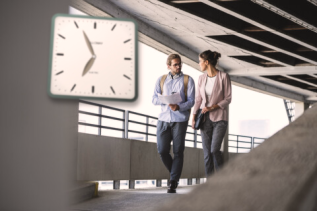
h=6 m=56
